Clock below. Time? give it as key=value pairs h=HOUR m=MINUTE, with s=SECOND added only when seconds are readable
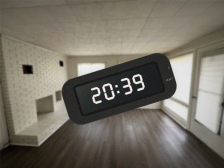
h=20 m=39
